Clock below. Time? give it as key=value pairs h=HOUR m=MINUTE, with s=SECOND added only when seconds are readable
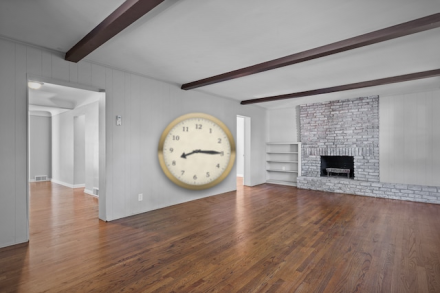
h=8 m=15
